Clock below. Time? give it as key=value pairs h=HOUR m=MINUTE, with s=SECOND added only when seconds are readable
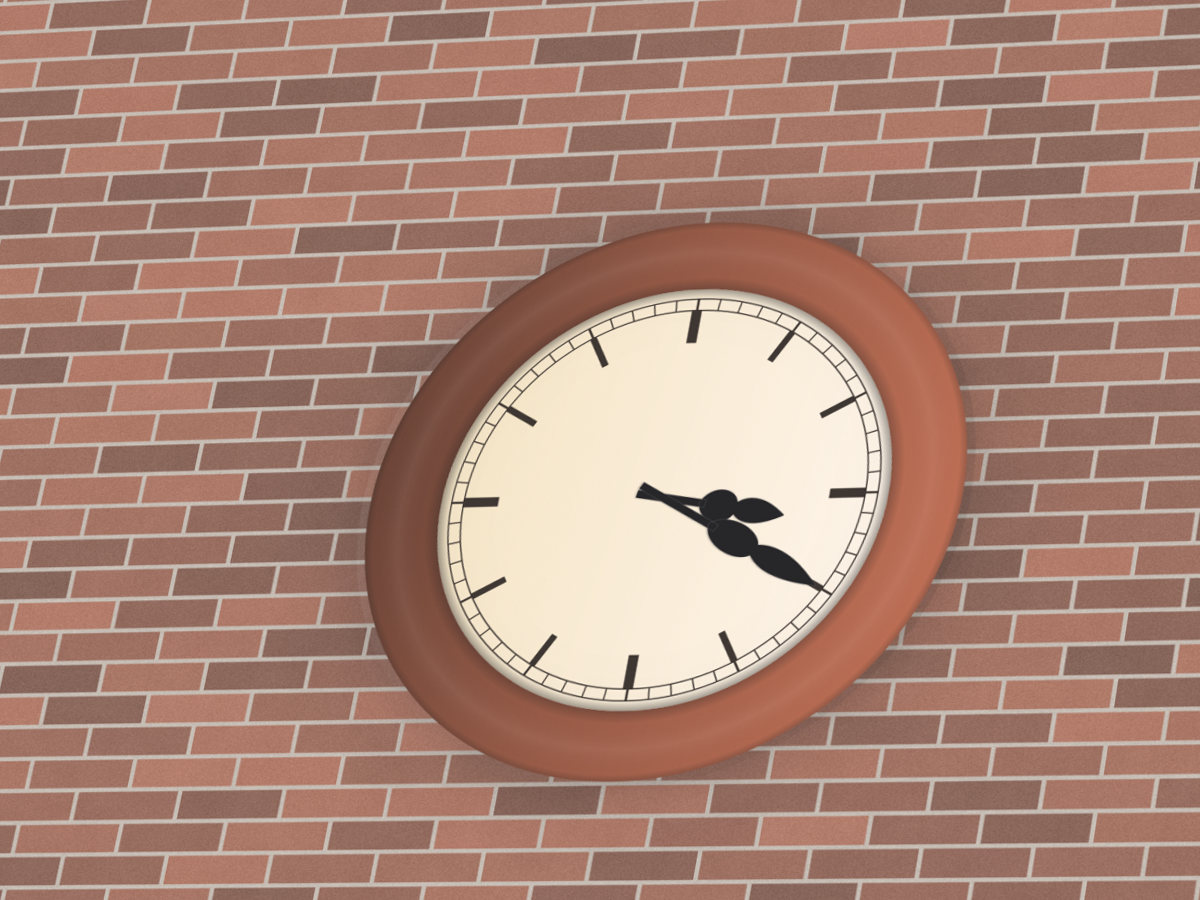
h=3 m=20
